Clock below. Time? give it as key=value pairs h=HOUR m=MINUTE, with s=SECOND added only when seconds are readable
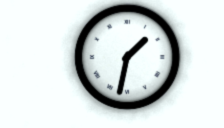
h=1 m=32
